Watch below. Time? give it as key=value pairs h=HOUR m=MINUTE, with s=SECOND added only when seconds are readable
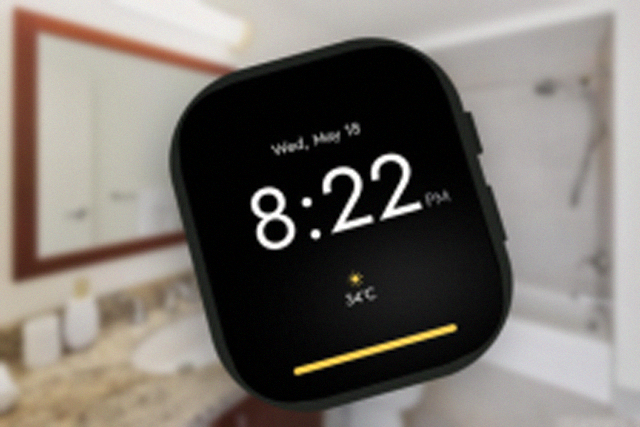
h=8 m=22
